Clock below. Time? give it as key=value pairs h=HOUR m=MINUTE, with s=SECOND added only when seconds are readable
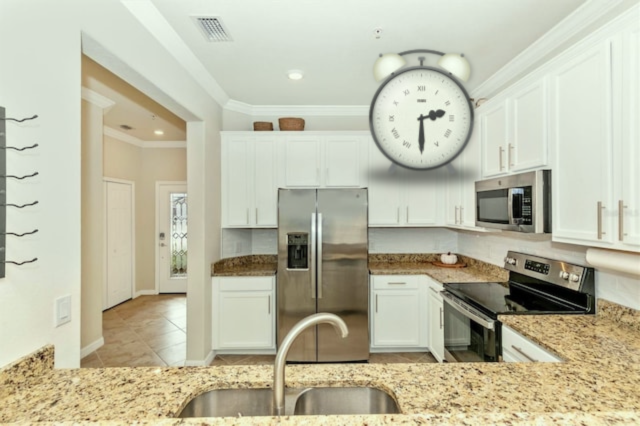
h=2 m=30
